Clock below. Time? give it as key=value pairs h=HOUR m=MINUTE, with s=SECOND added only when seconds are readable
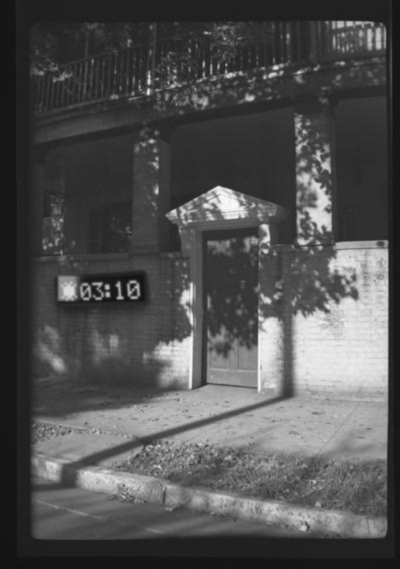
h=3 m=10
